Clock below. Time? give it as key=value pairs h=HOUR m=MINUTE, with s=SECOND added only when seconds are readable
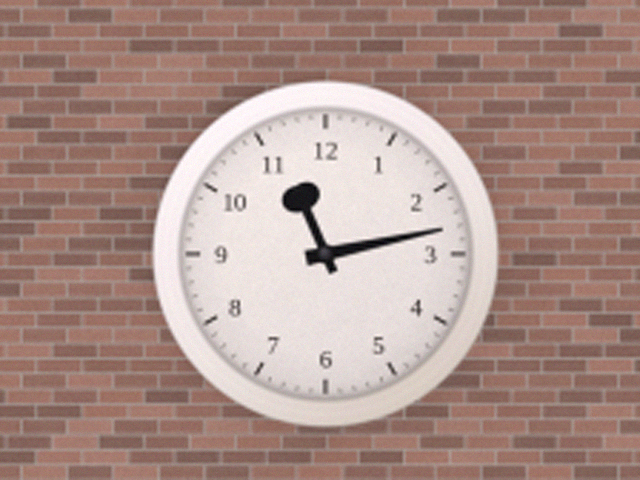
h=11 m=13
